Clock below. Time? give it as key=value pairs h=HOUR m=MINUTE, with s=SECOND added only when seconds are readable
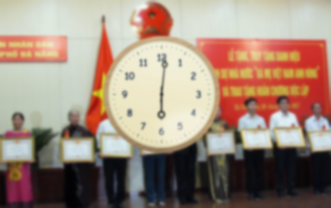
h=6 m=1
